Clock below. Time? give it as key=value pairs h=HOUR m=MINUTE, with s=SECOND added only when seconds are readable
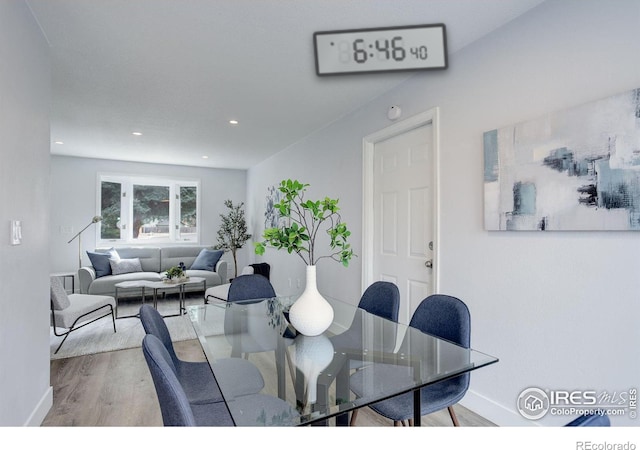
h=6 m=46 s=40
